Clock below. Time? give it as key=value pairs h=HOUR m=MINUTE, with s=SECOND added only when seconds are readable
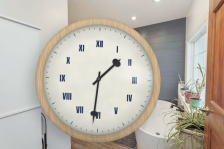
h=1 m=31
